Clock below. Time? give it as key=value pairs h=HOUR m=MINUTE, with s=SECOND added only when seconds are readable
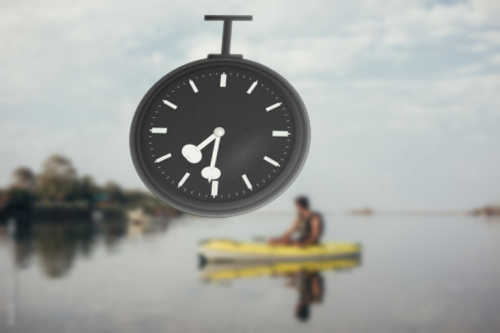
h=7 m=31
